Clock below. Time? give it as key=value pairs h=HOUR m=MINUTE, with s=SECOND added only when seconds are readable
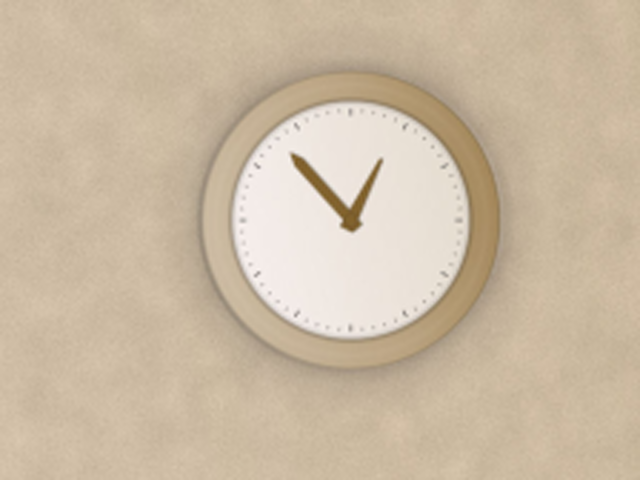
h=12 m=53
